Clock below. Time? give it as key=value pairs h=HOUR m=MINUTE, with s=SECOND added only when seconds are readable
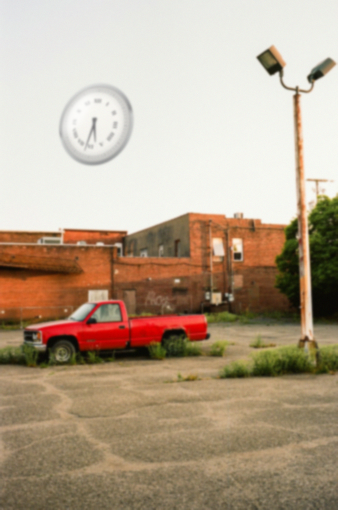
h=5 m=32
